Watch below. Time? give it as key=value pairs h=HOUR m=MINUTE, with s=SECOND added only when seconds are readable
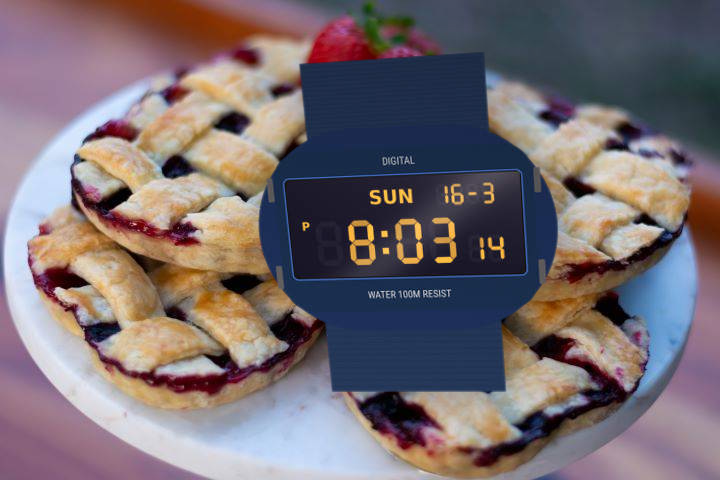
h=8 m=3 s=14
